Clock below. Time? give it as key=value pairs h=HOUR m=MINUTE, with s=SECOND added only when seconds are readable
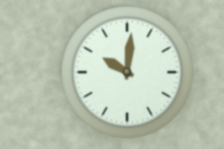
h=10 m=1
